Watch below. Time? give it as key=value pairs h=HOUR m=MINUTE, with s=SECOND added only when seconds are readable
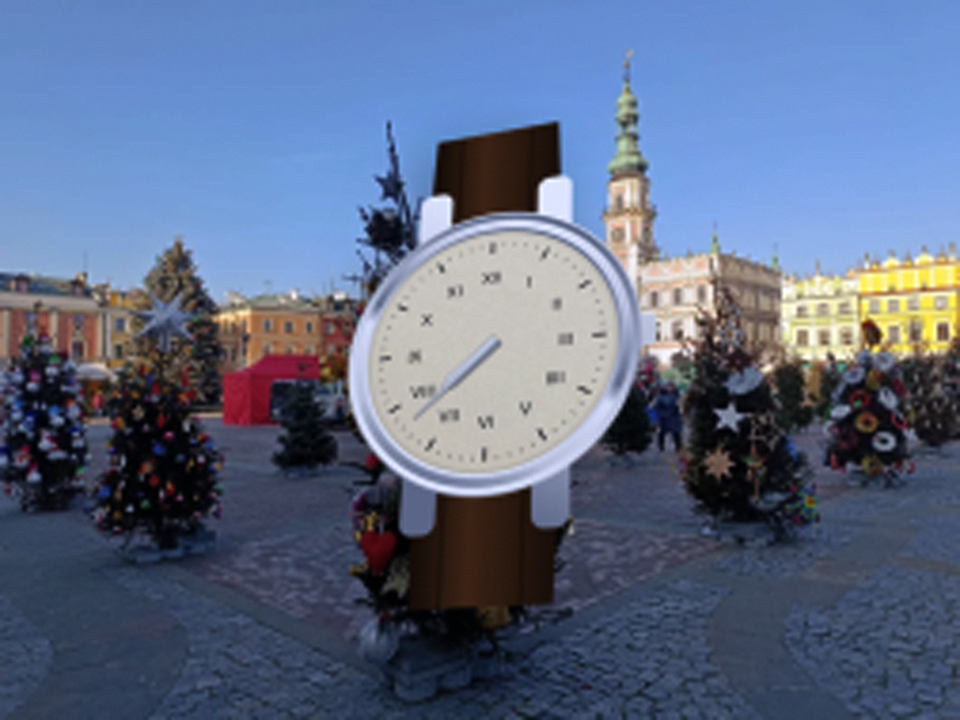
h=7 m=38
